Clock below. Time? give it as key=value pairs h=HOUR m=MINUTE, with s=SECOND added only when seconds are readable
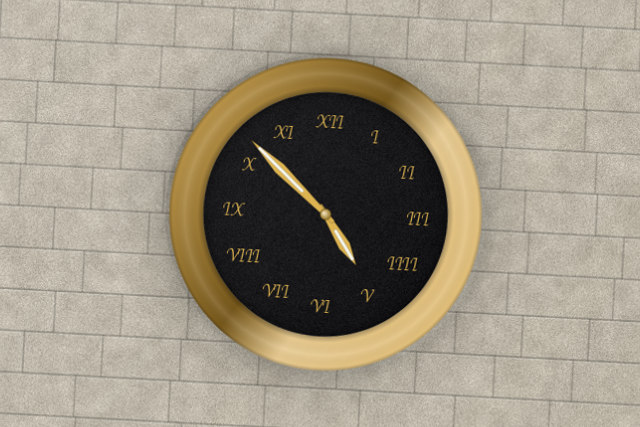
h=4 m=52
